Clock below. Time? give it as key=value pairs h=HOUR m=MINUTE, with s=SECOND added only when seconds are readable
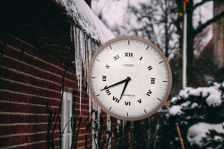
h=6 m=41
